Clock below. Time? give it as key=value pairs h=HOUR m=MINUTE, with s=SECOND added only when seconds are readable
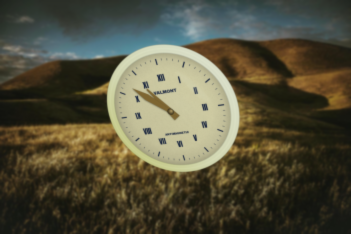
h=10 m=52
